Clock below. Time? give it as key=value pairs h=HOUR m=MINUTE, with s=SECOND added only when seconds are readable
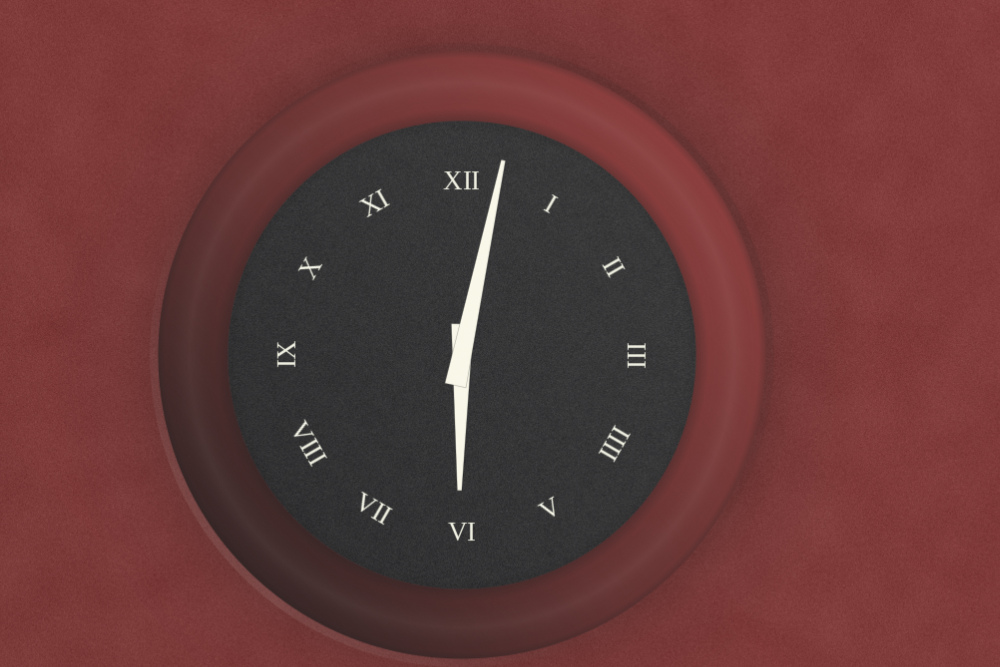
h=6 m=2
